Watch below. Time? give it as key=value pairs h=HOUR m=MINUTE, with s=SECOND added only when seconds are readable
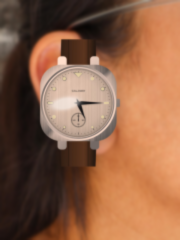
h=5 m=15
